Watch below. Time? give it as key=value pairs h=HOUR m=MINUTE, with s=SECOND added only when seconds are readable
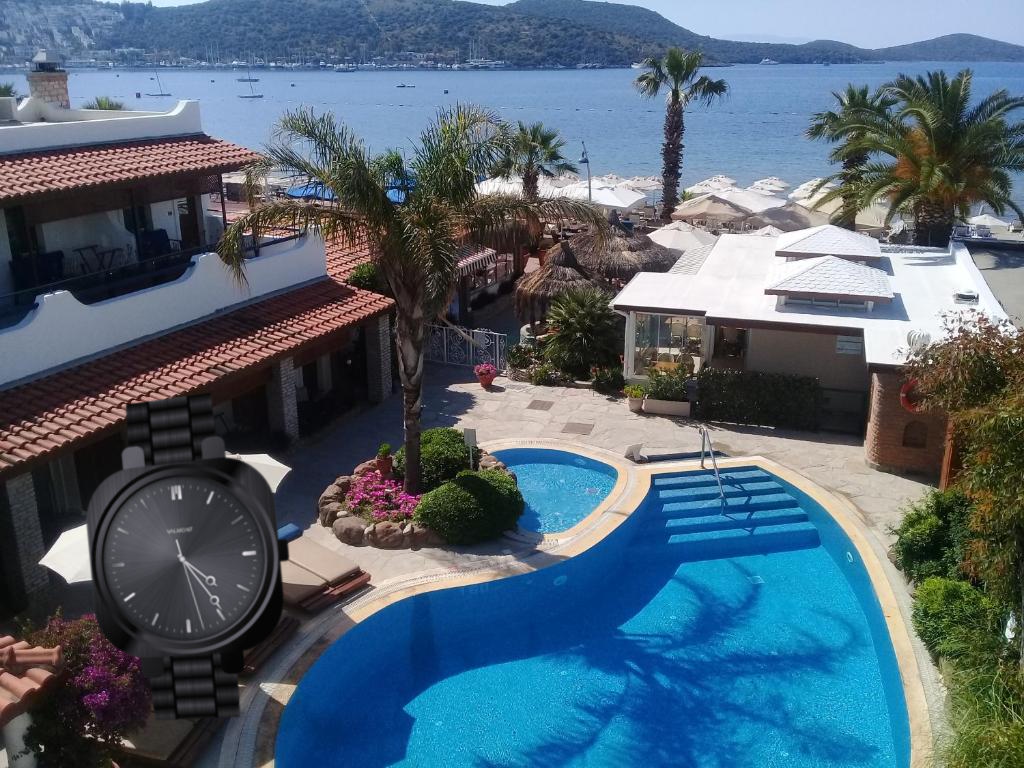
h=4 m=24 s=28
